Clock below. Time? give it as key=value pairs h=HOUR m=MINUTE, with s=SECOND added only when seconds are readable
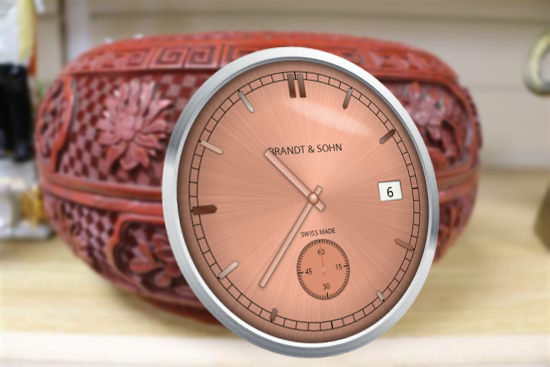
h=10 m=37
